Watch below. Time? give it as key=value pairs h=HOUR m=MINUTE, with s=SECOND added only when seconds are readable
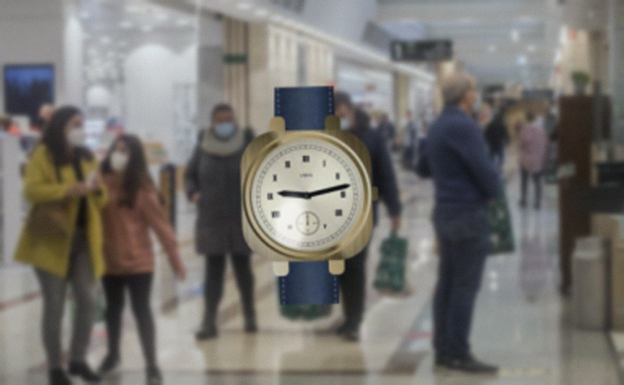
h=9 m=13
